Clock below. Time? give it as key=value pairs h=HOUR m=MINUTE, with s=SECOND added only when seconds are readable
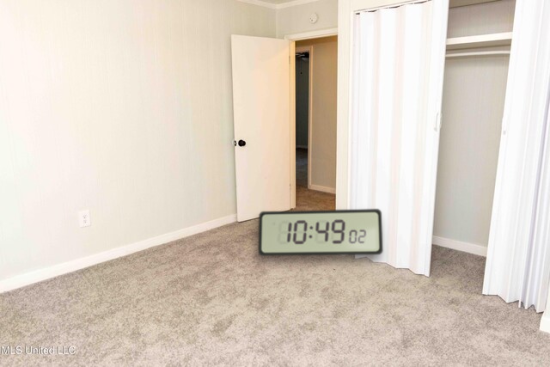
h=10 m=49 s=2
